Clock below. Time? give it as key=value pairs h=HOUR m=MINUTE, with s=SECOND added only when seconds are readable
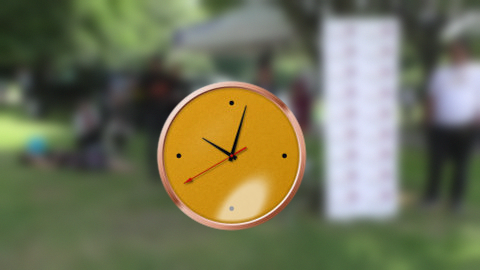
h=10 m=2 s=40
